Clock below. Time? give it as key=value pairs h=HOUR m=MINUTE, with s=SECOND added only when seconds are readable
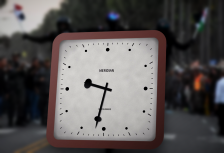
h=9 m=32
